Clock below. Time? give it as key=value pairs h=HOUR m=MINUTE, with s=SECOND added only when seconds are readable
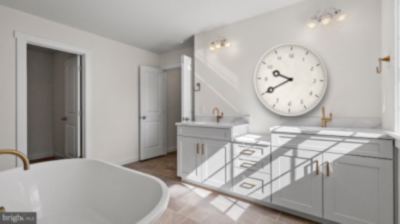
h=9 m=40
